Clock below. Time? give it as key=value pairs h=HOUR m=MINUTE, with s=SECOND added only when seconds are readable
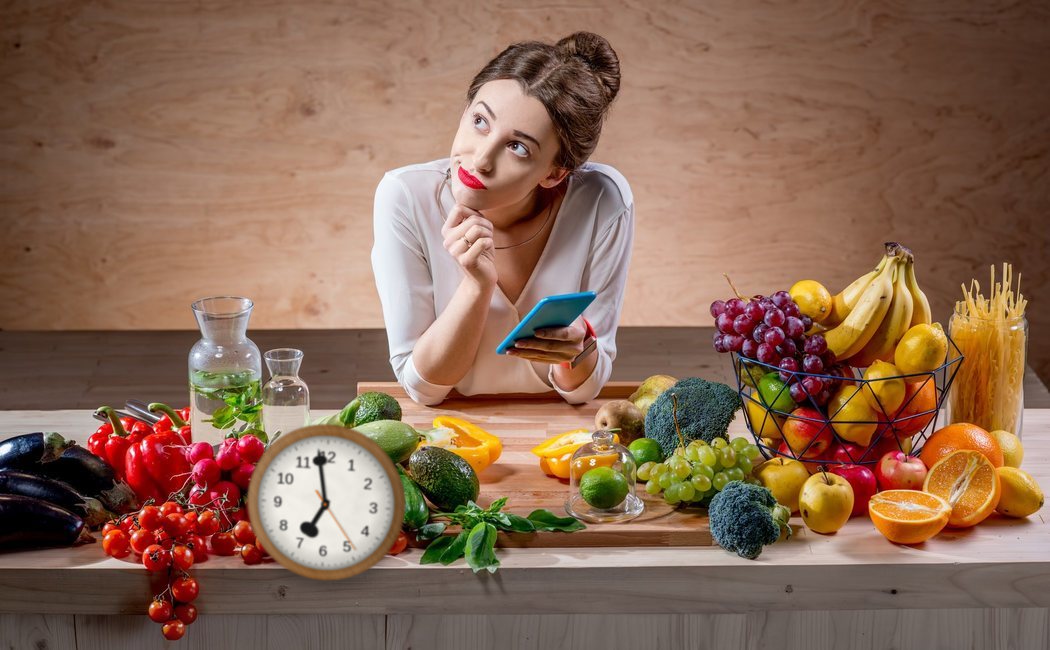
h=6 m=58 s=24
